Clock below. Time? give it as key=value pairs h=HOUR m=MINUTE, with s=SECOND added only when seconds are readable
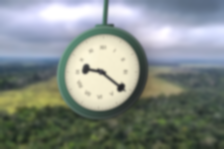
h=9 m=21
